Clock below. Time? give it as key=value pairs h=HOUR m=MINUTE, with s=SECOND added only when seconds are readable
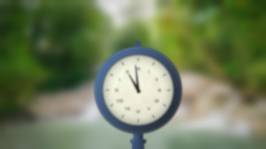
h=10 m=59
